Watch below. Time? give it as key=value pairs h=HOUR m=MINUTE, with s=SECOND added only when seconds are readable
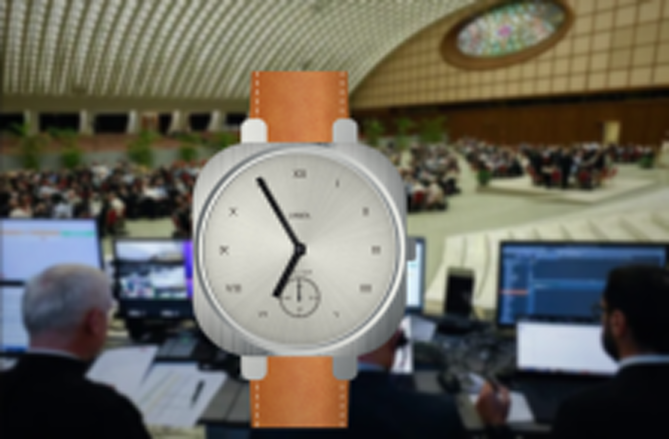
h=6 m=55
